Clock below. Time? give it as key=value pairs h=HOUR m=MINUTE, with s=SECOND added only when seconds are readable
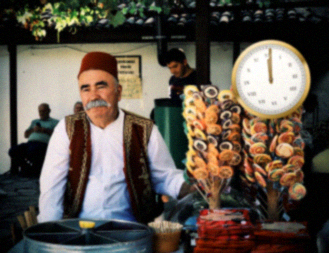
h=12 m=1
